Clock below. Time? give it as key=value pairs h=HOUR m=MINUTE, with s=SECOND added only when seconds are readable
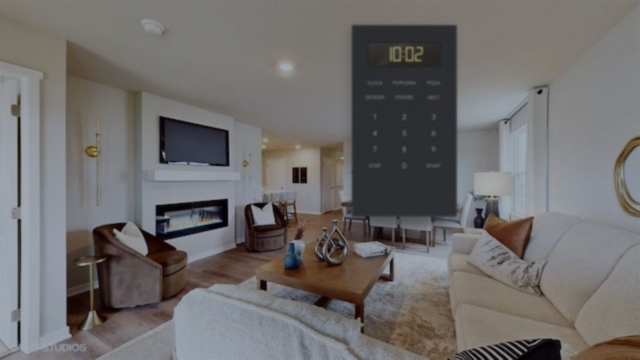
h=10 m=2
